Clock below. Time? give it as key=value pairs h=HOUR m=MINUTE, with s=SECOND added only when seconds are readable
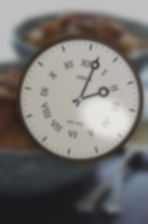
h=2 m=2
